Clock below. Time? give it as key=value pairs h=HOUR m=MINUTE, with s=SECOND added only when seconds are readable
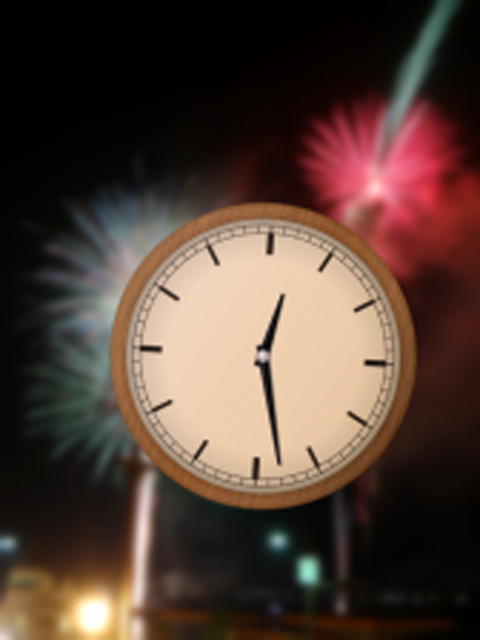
h=12 m=28
